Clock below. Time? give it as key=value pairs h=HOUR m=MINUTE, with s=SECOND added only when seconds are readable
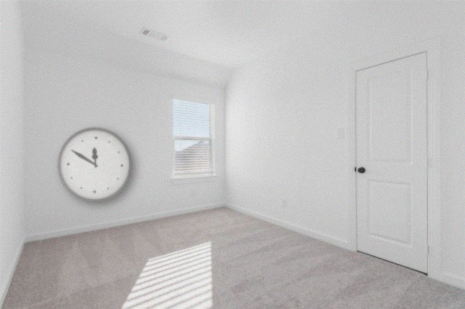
h=11 m=50
